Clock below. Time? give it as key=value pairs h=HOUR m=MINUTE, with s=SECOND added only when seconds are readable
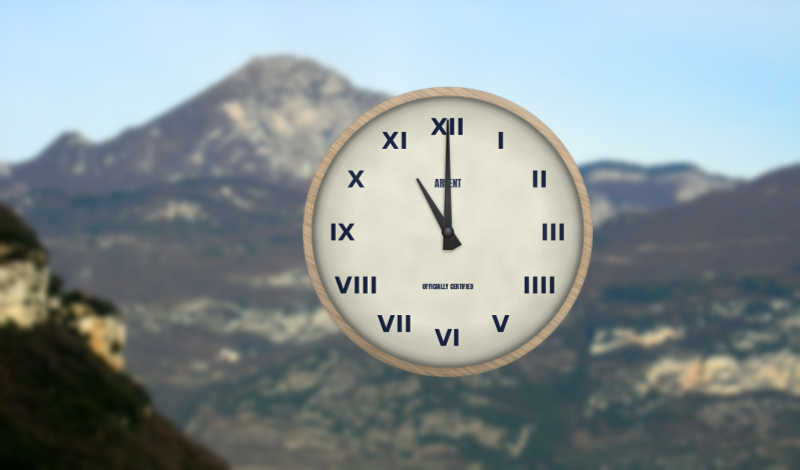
h=11 m=0
